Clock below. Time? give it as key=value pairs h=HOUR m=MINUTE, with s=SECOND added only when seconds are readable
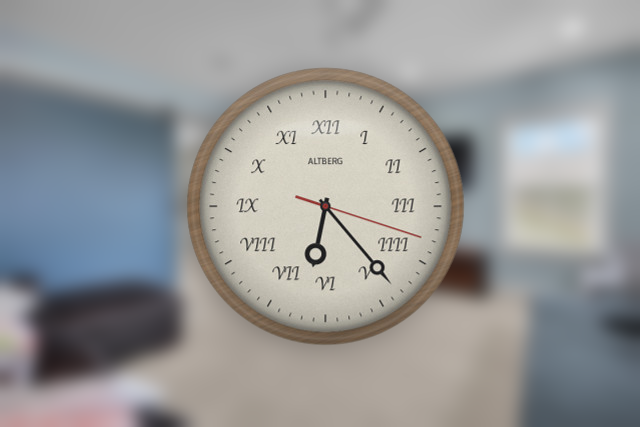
h=6 m=23 s=18
